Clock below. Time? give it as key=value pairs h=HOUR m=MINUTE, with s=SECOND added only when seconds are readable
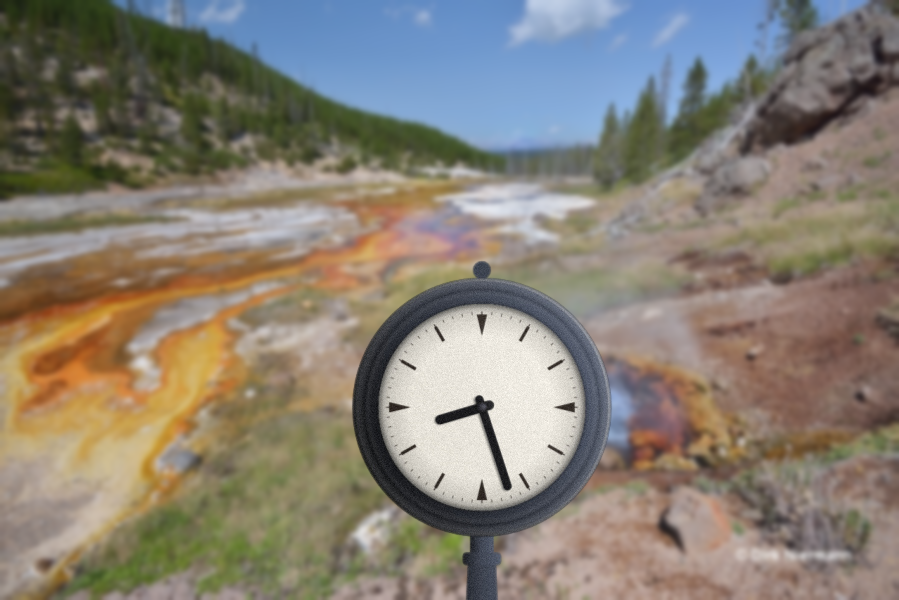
h=8 m=27
